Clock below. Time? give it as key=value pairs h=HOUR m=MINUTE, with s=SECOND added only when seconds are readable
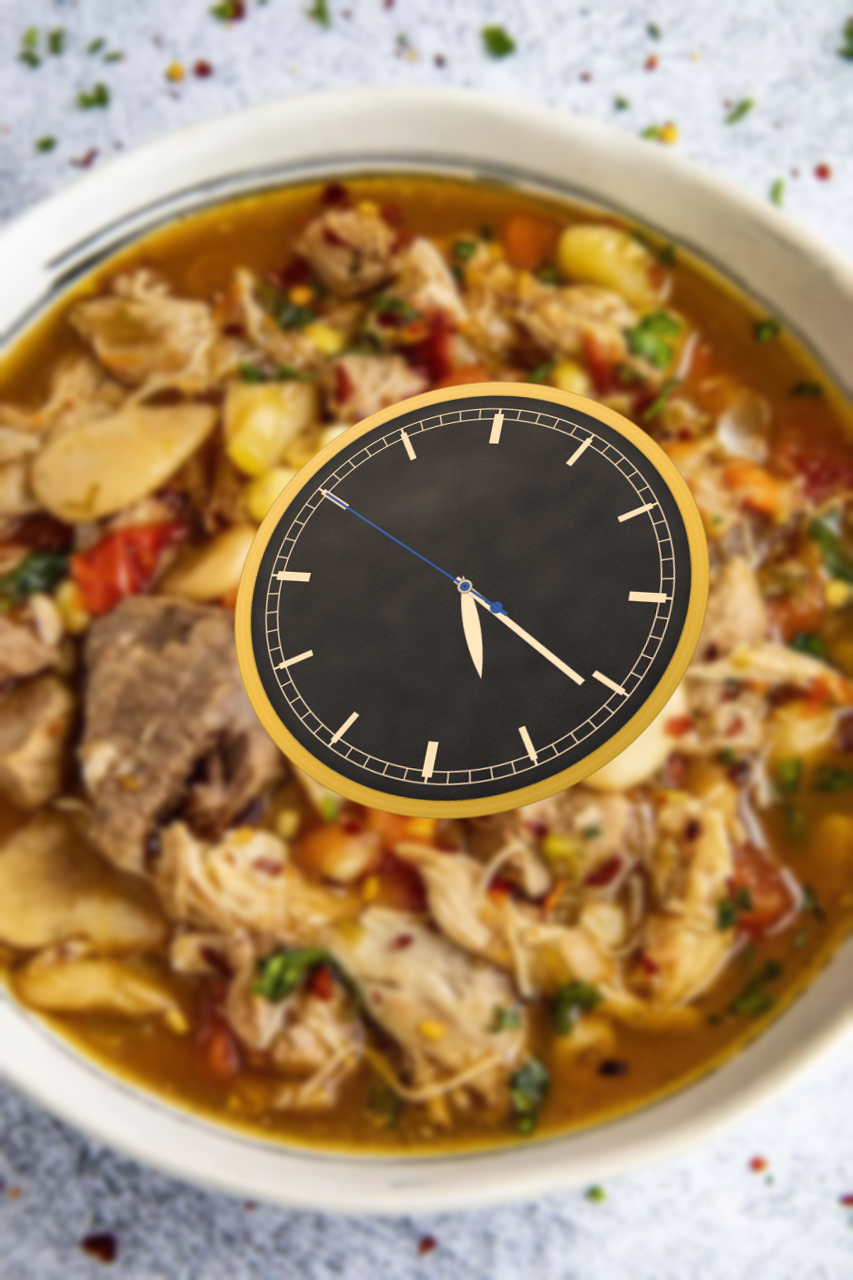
h=5 m=20 s=50
